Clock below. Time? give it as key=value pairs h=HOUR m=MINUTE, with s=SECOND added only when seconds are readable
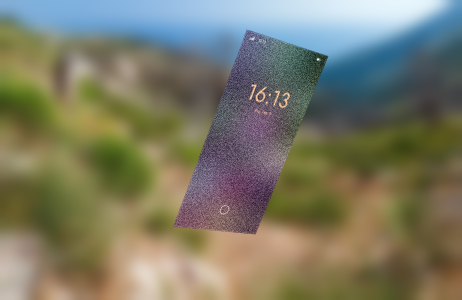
h=16 m=13
